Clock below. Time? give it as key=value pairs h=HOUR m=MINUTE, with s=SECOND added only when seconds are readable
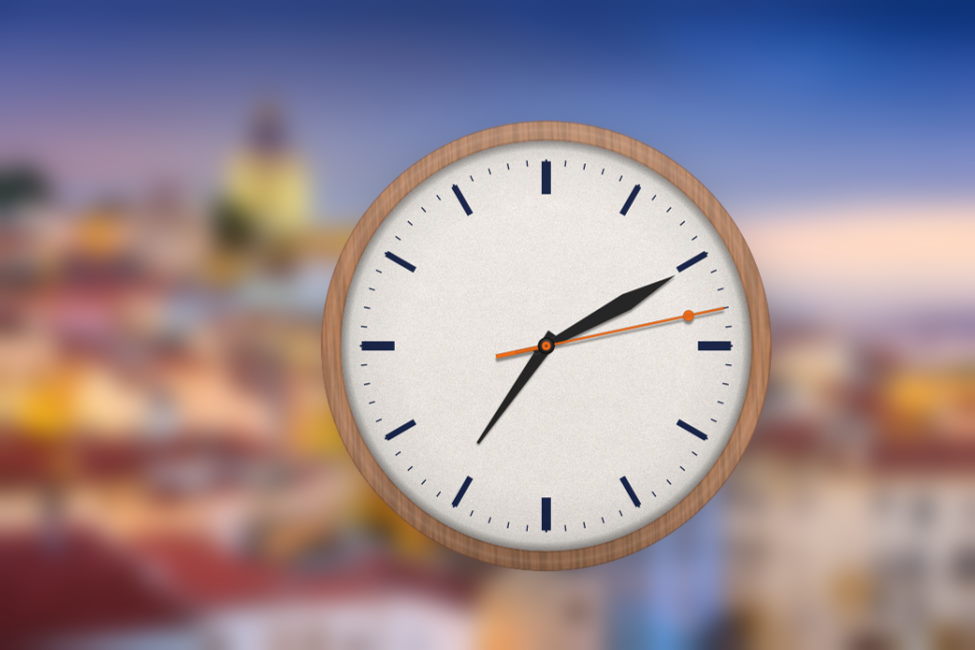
h=7 m=10 s=13
